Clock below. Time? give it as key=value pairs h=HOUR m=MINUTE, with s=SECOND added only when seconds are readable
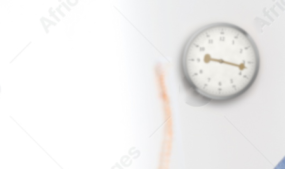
h=9 m=17
